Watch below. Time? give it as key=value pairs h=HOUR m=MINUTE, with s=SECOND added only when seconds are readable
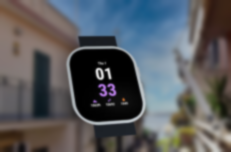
h=1 m=33
